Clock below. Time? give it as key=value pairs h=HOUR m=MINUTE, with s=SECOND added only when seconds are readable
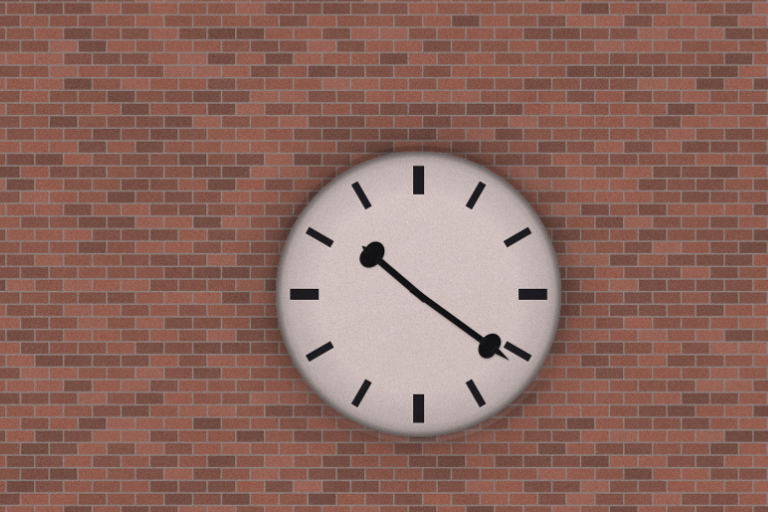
h=10 m=21
